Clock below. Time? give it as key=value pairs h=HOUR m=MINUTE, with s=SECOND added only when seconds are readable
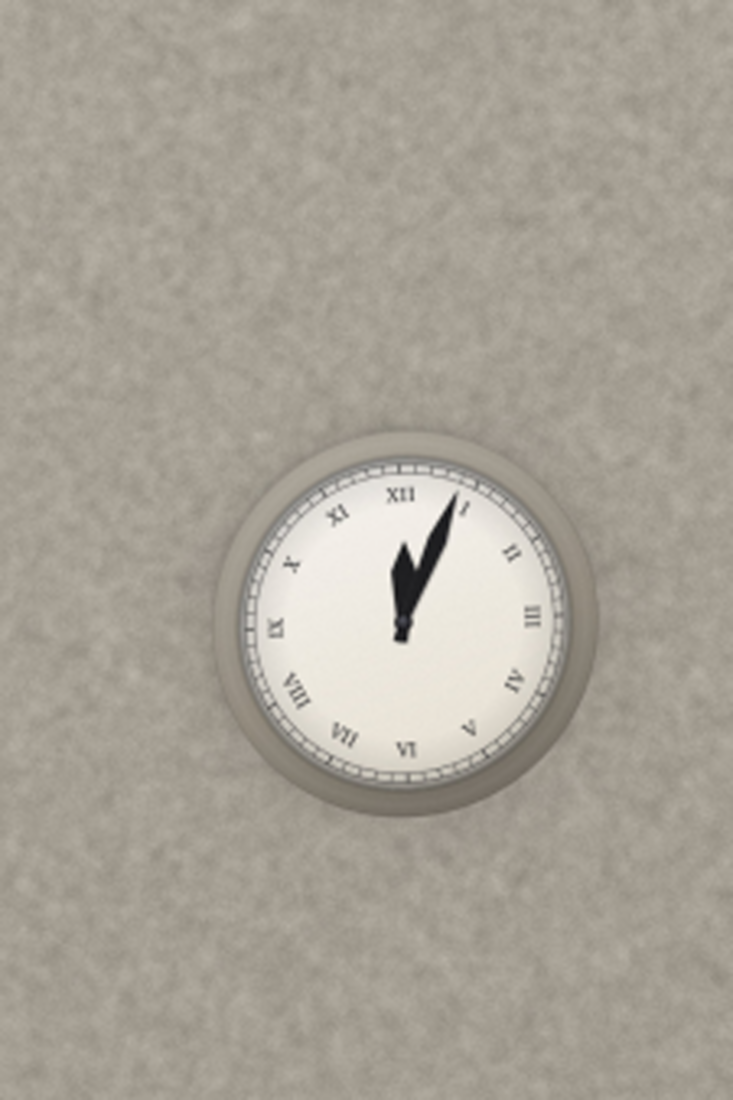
h=12 m=4
